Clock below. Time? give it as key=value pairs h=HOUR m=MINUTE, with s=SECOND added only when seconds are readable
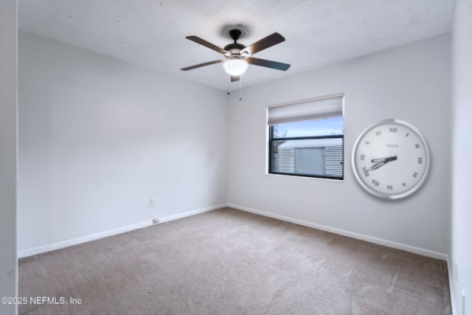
h=8 m=40
